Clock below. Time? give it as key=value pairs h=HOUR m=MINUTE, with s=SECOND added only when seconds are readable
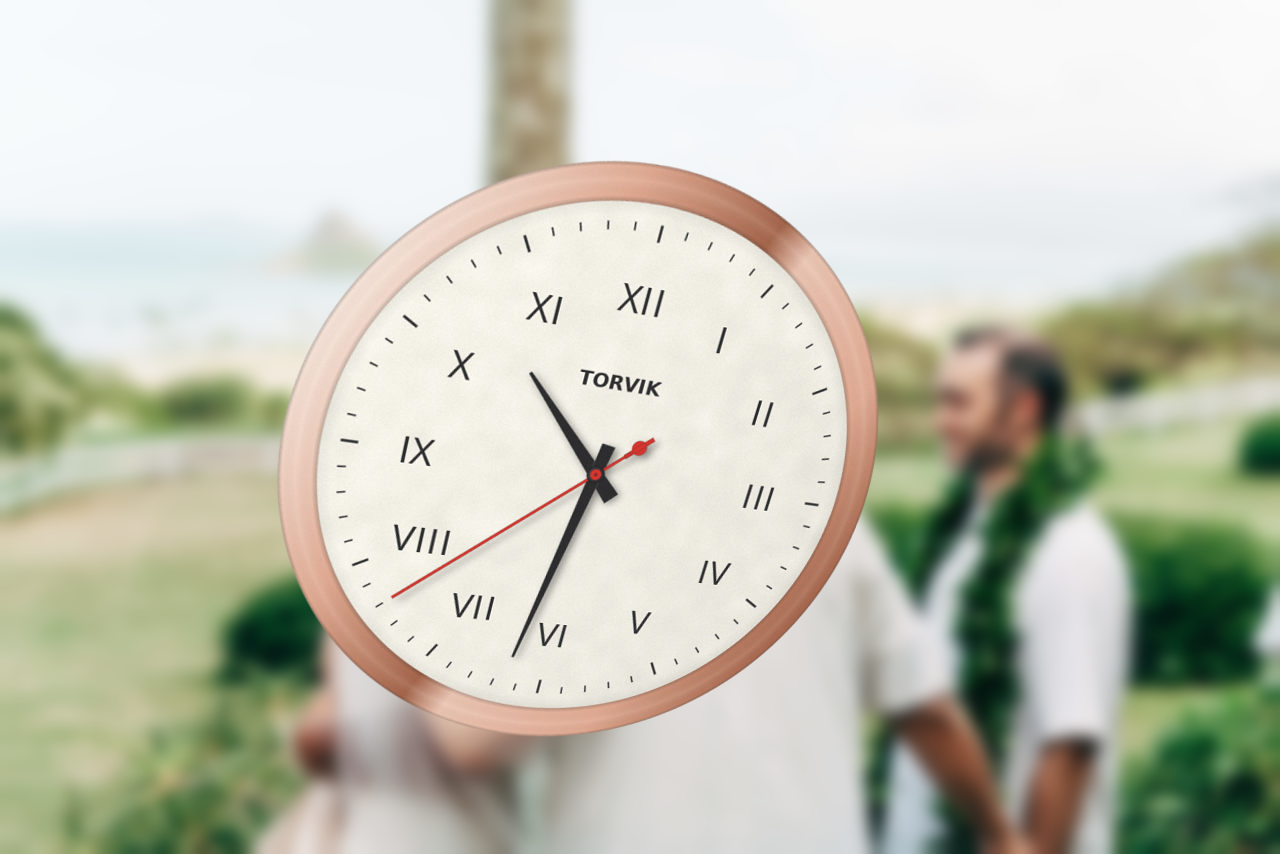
h=10 m=31 s=38
